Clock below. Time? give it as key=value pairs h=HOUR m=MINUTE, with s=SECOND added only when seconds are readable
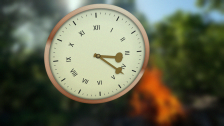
h=3 m=22
